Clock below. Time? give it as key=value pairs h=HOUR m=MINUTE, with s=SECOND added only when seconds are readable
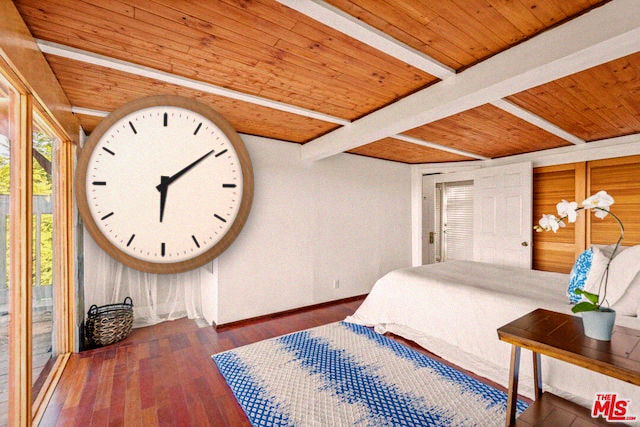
h=6 m=9
